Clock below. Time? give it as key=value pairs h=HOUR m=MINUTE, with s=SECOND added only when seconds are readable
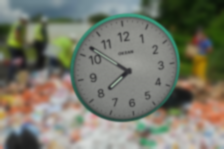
h=7 m=52
